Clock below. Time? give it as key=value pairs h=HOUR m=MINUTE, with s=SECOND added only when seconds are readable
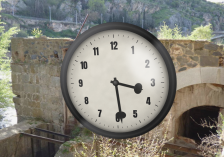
h=3 m=29
